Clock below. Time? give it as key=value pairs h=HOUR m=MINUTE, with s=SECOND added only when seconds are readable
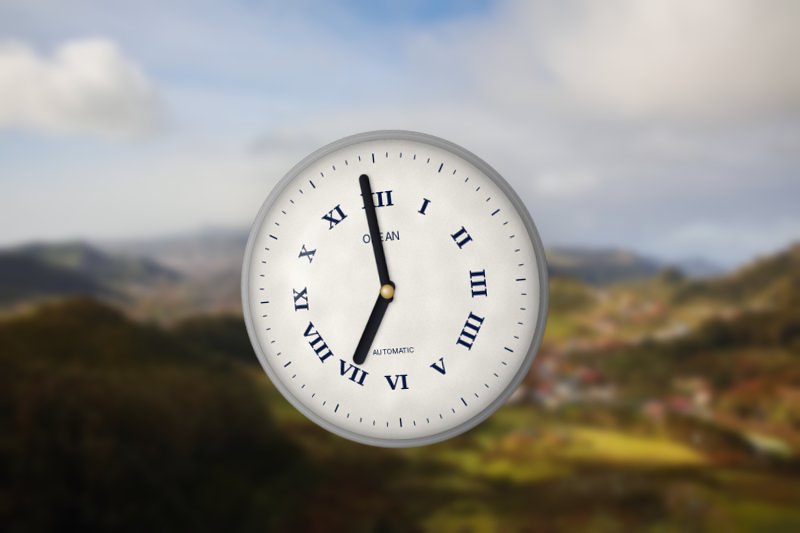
h=6 m=59
